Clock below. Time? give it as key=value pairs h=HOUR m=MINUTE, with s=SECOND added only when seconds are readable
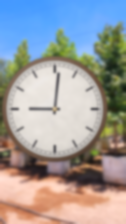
h=9 m=1
